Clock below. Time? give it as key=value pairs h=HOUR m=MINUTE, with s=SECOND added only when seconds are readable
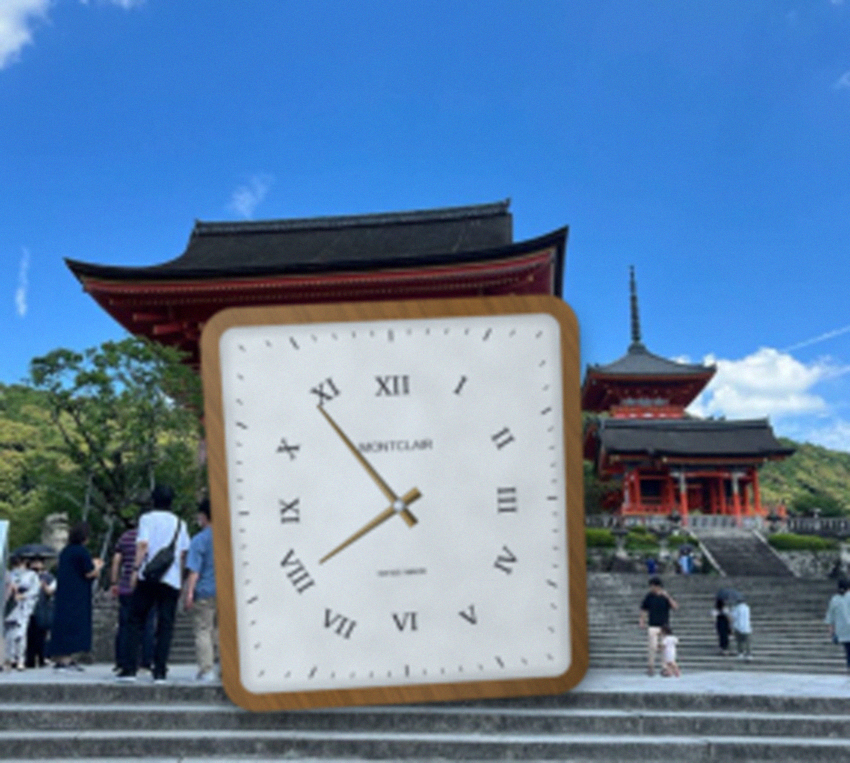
h=7 m=54
